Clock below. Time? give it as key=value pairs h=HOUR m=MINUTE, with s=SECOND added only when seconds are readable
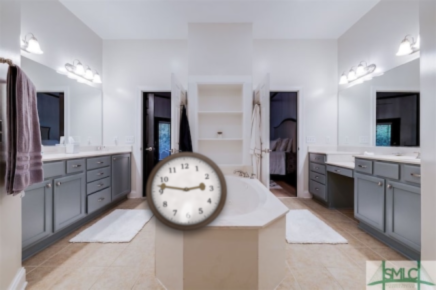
h=2 m=47
